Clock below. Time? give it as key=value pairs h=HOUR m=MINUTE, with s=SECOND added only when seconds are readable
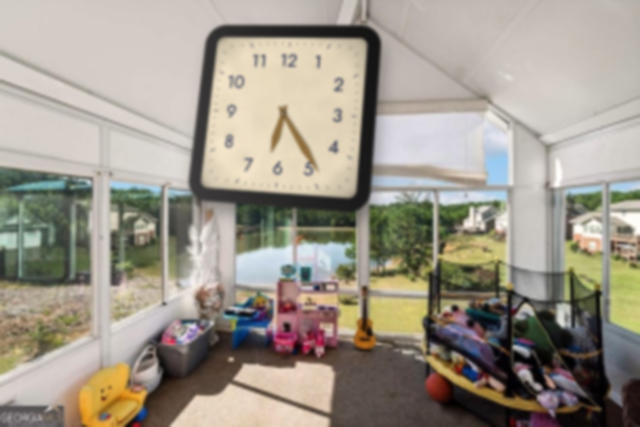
h=6 m=24
